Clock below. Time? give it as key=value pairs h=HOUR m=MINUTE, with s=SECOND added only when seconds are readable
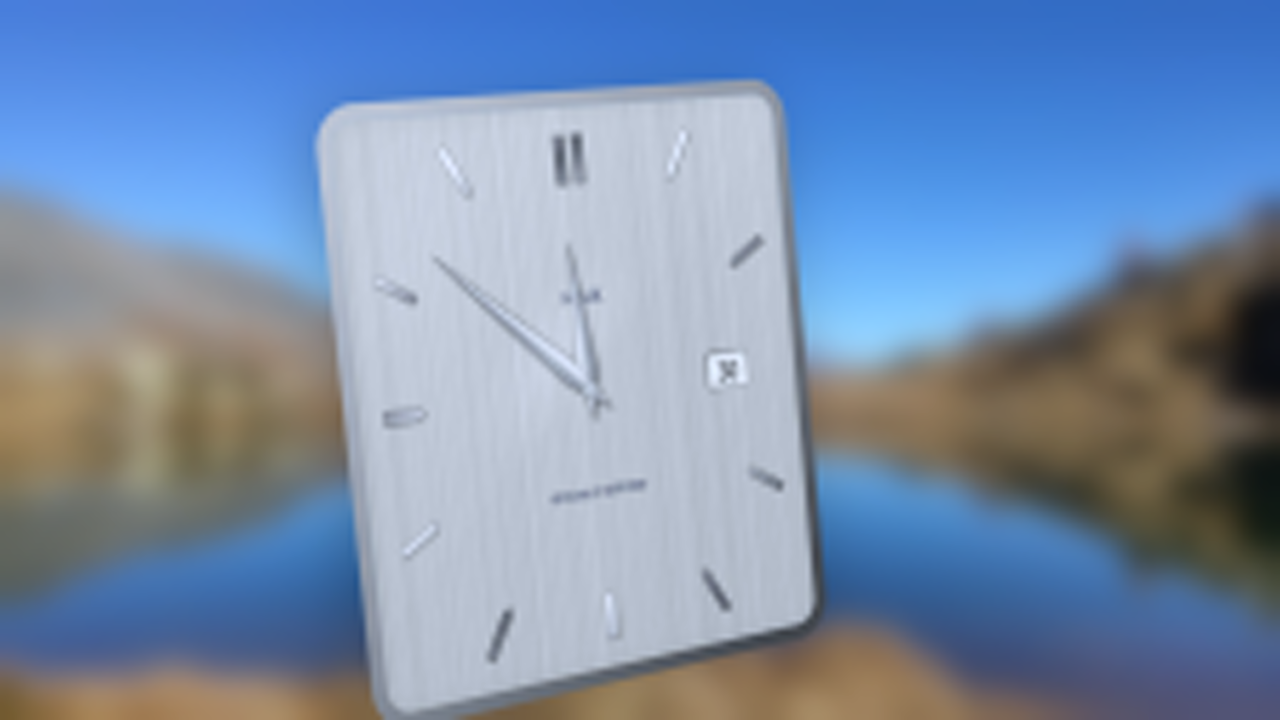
h=11 m=52
